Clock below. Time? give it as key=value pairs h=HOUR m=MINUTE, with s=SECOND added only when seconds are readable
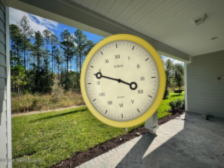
h=3 m=48
